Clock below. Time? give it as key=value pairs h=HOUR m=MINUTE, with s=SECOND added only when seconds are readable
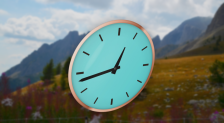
h=12 m=43
